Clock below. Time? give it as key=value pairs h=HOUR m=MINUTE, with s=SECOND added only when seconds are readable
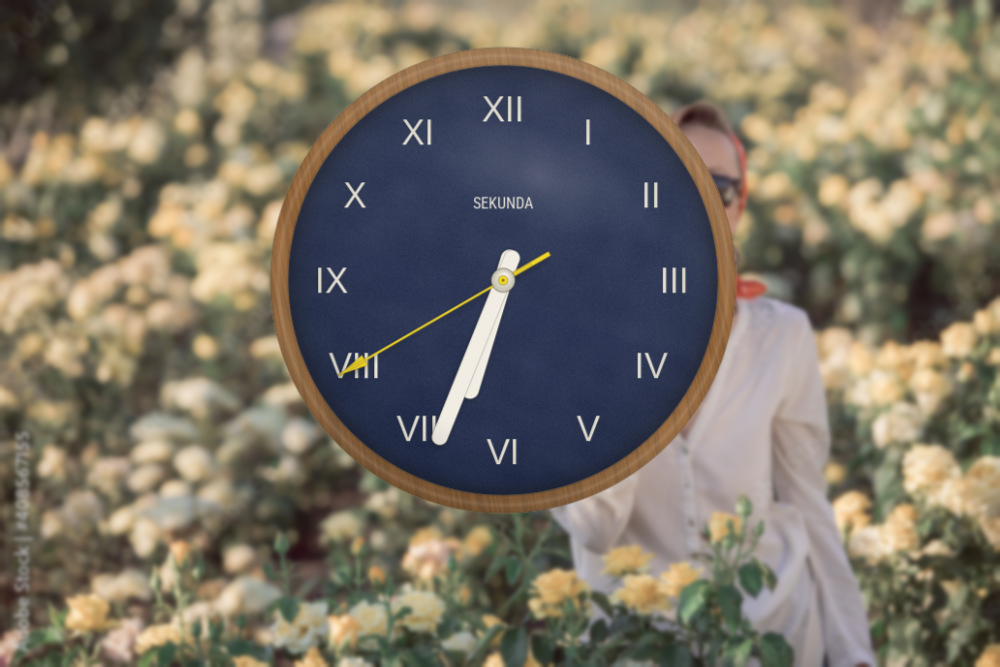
h=6 m=33 s=40
